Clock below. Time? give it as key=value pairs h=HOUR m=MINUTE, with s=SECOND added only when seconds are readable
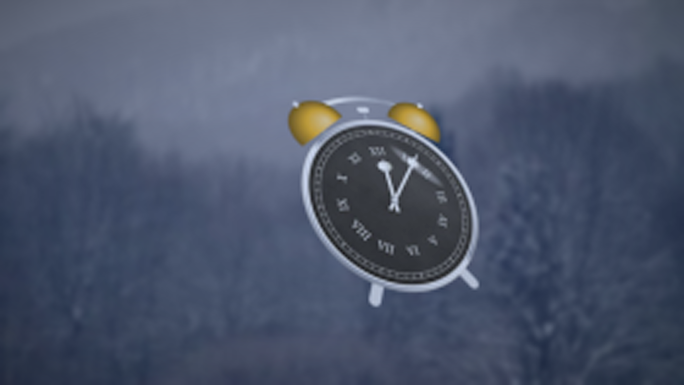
h=12 m=7
